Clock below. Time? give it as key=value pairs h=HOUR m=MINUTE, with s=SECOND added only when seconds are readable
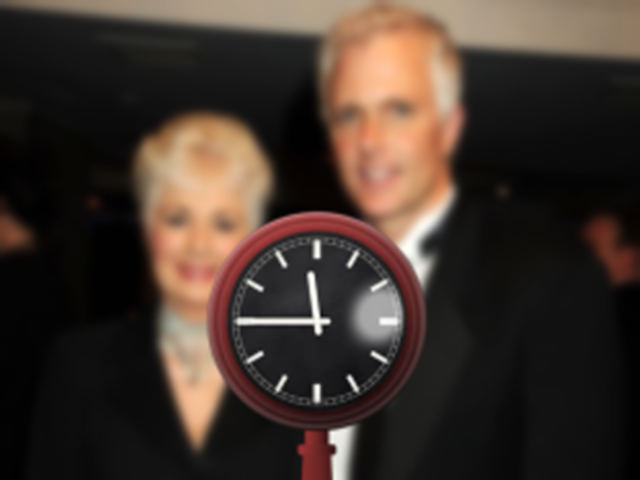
h=11 m=45
